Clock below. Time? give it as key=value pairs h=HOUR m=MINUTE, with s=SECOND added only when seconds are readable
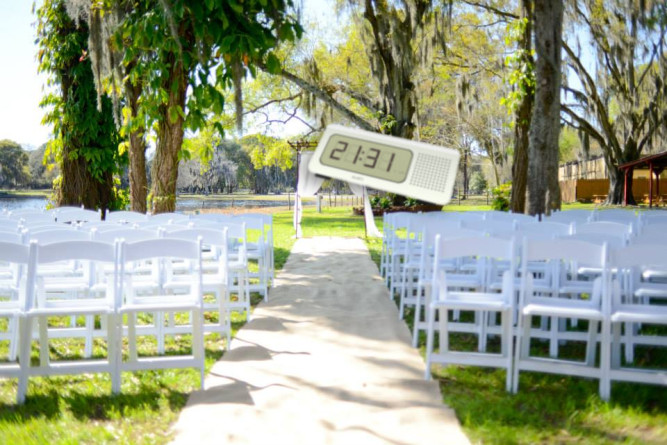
h=21 m=31
